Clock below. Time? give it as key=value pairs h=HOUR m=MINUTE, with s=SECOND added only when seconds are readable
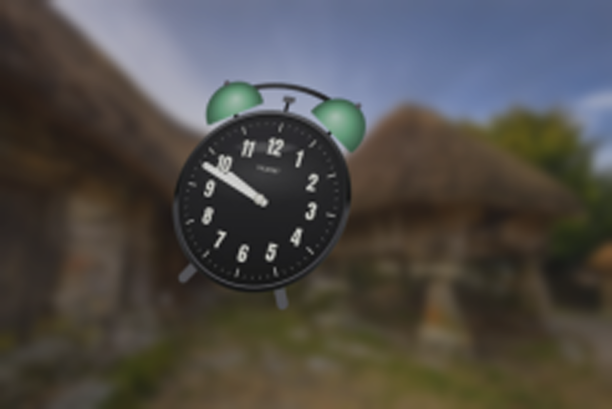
h=9 m=48
